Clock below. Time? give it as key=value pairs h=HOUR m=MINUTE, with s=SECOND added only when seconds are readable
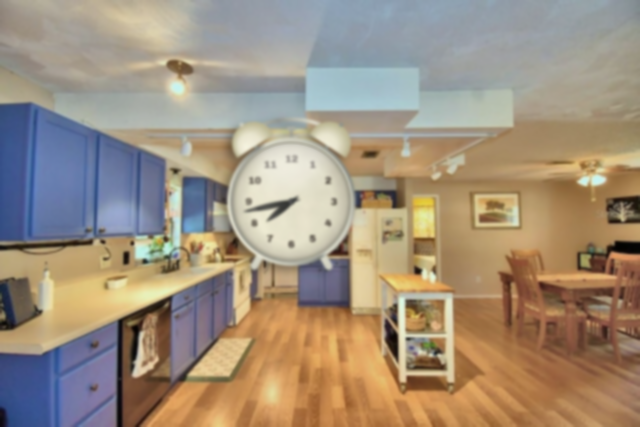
h=7 m=43
